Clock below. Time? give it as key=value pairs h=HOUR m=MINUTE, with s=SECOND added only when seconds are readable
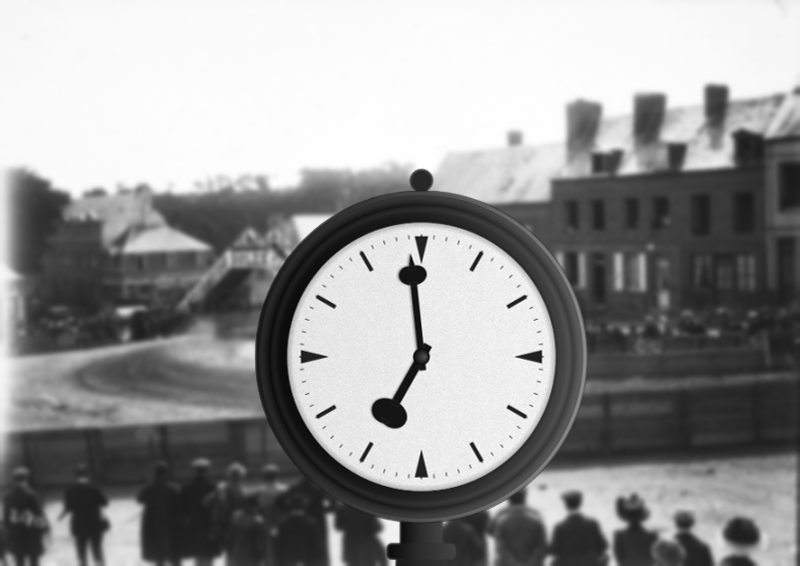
h=6 m=59
